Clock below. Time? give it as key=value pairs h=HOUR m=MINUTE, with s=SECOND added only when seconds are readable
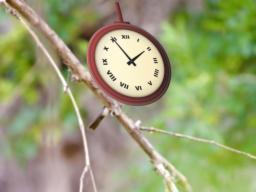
h=1 m=55
